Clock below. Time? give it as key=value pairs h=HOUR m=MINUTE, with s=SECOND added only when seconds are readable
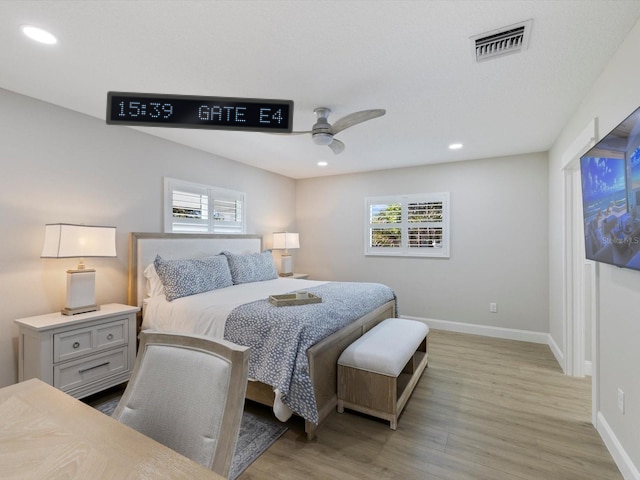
h=15 m=39
